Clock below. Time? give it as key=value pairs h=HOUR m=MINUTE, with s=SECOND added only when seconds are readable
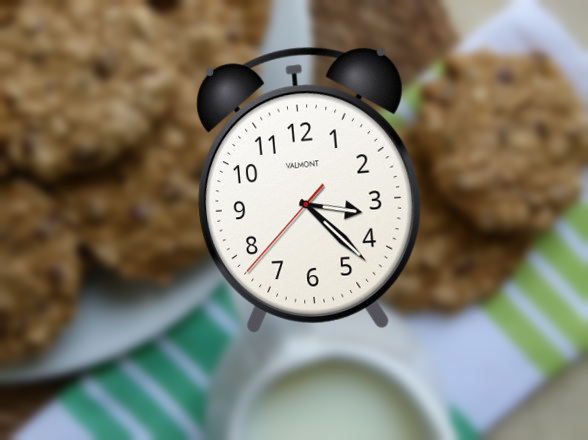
h=3 m=22 s=38
